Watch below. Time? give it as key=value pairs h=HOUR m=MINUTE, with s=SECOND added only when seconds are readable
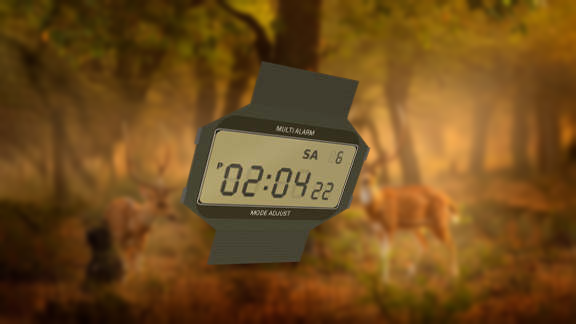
h=2 m=4 s=22
